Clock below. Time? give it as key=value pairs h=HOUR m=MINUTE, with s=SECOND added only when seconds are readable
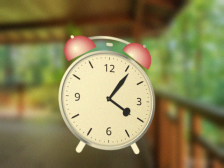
h=4 m=6
